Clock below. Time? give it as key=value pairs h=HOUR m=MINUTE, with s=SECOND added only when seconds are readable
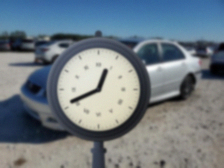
h=12 m=41
